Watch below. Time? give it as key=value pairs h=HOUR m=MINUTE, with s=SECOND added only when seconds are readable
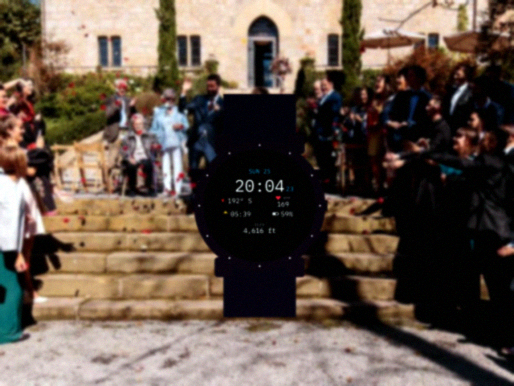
h=20 m=4
